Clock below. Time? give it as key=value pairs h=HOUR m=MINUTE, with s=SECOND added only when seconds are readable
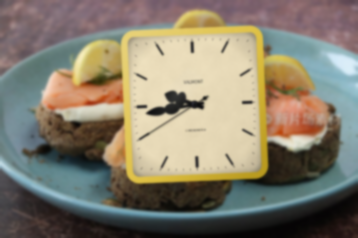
h=9 m=43 s=40
